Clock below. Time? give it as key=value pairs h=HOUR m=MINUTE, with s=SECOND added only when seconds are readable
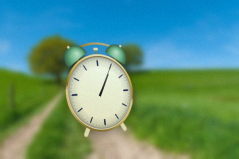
h=1 m=5
